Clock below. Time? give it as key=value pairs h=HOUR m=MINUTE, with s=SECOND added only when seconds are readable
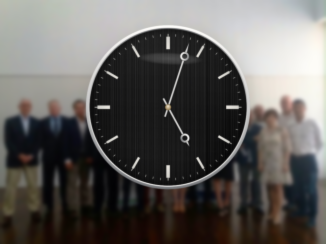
h=5 m=3
